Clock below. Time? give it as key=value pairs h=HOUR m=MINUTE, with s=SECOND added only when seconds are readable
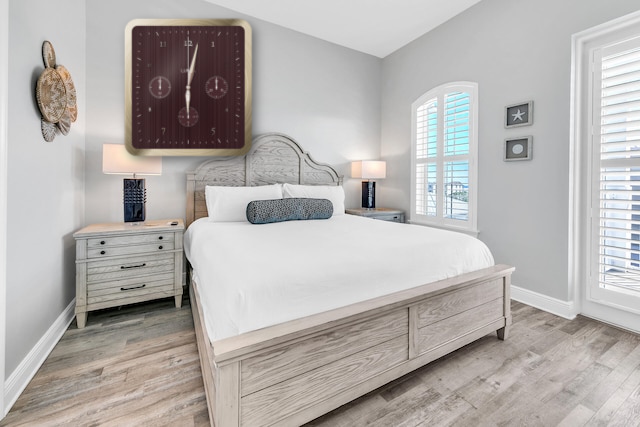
h=6 m=2
